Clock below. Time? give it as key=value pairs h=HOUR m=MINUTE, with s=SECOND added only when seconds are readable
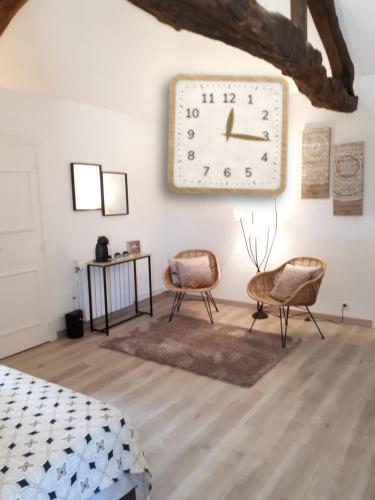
h=12 m=16
